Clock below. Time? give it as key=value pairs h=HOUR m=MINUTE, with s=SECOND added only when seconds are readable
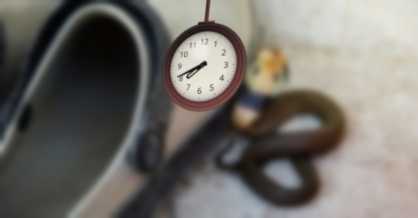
h=7 m=41
